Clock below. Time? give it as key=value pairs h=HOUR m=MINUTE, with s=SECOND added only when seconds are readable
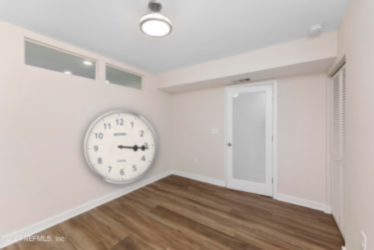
h=3 m=16
